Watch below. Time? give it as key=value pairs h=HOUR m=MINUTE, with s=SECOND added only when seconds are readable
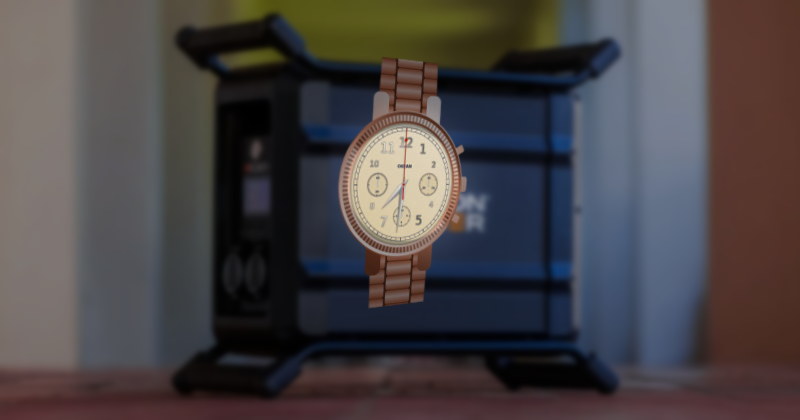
h=7 m=31
